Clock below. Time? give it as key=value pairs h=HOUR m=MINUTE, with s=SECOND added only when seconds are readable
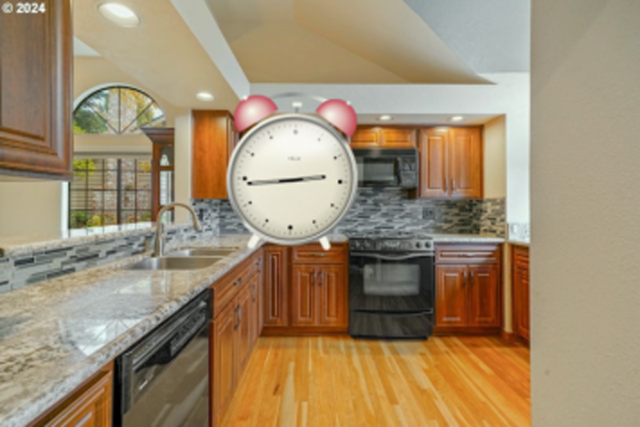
h=2 m=44
